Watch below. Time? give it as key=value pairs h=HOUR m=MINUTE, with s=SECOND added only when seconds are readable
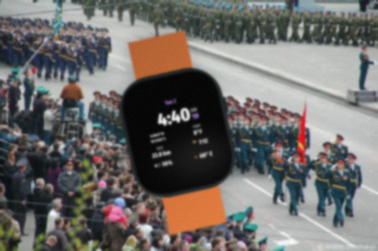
h=4 m=40
